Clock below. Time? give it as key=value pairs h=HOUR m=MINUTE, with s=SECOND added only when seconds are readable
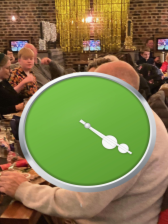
h=4 m=21
